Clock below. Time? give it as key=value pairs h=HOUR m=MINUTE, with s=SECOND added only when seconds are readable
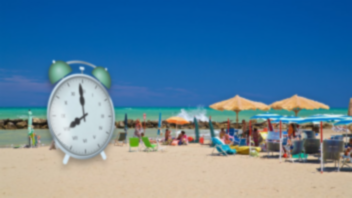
h=7 m=59
